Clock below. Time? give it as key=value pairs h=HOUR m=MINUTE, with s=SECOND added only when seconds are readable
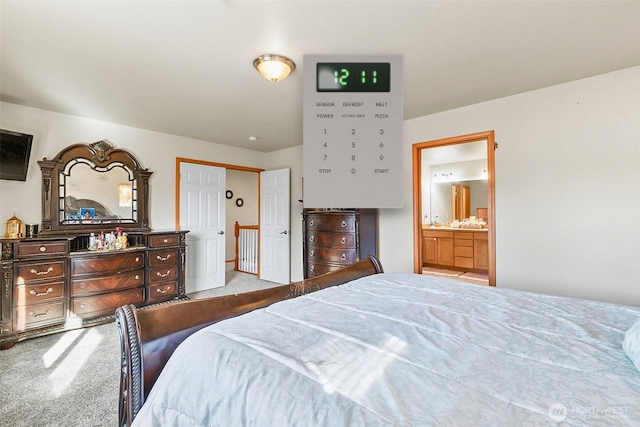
h=12 m=11
